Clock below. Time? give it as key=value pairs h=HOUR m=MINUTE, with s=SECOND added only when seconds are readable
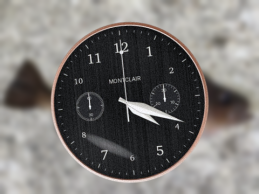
h=4 m=19
